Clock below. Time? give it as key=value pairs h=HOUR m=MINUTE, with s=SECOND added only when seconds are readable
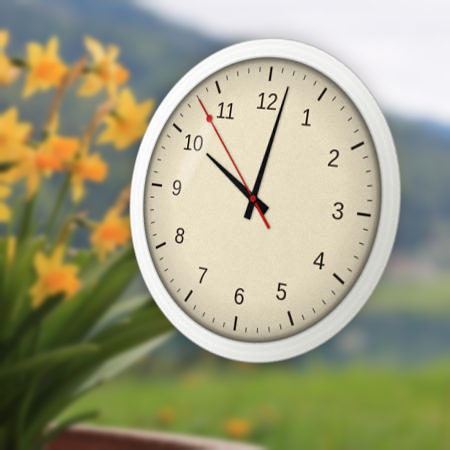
h=10 m=1 s=53
